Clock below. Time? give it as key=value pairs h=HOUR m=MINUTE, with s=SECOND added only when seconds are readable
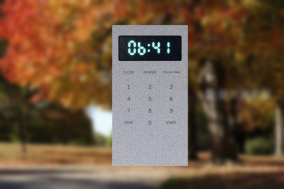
h=6 m=41
